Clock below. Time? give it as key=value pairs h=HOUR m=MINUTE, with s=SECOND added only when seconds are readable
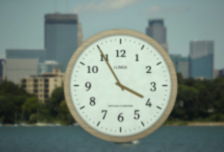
h=3 m=55
